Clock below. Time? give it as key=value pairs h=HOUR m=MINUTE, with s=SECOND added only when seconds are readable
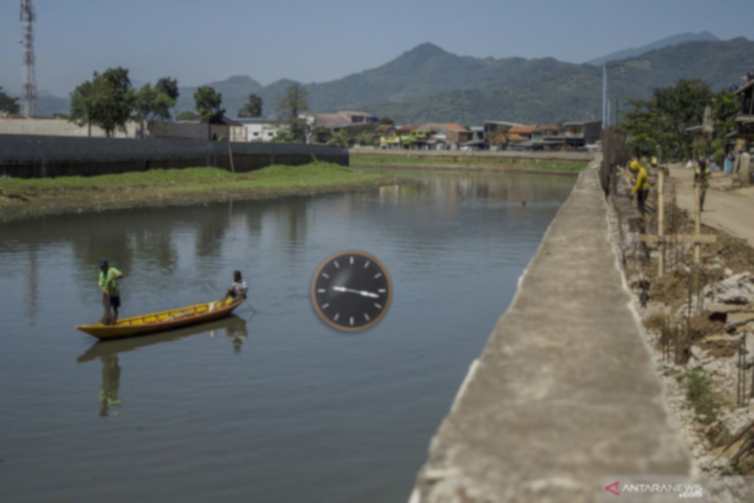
h=9 m=17
